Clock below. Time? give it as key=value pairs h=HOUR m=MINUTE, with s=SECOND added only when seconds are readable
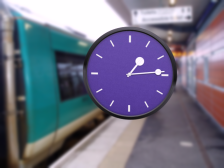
h=1 m=14
